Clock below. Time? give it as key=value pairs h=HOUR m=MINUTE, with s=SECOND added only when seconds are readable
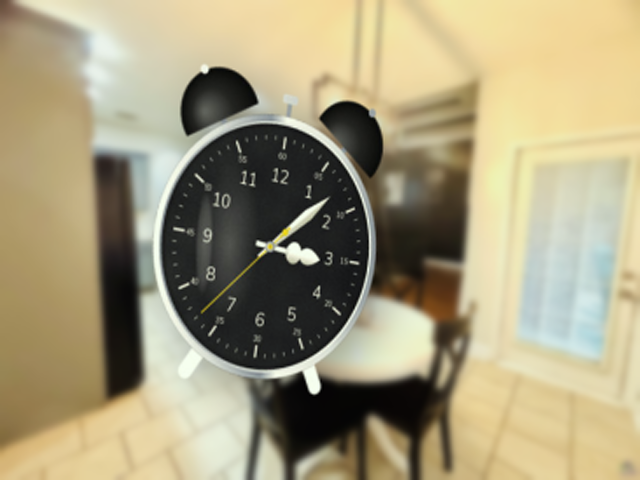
h=3 m=7 s=37
